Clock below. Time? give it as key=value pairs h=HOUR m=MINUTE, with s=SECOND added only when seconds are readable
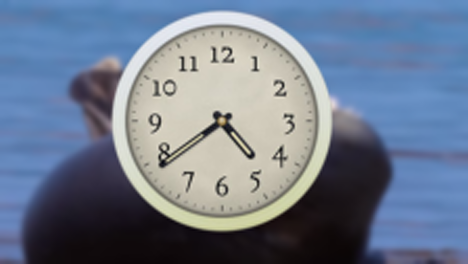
h=4 m=39
